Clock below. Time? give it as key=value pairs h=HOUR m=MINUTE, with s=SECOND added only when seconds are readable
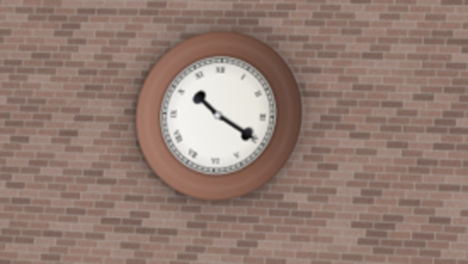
h=10 m=20
